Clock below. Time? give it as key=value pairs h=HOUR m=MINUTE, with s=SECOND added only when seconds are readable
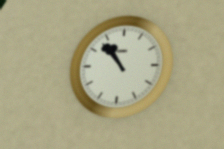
h=10 m=53
